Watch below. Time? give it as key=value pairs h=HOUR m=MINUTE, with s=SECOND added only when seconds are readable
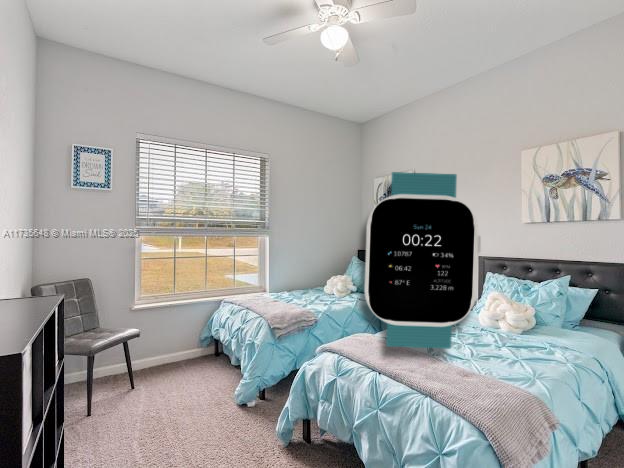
h=0 m=22
